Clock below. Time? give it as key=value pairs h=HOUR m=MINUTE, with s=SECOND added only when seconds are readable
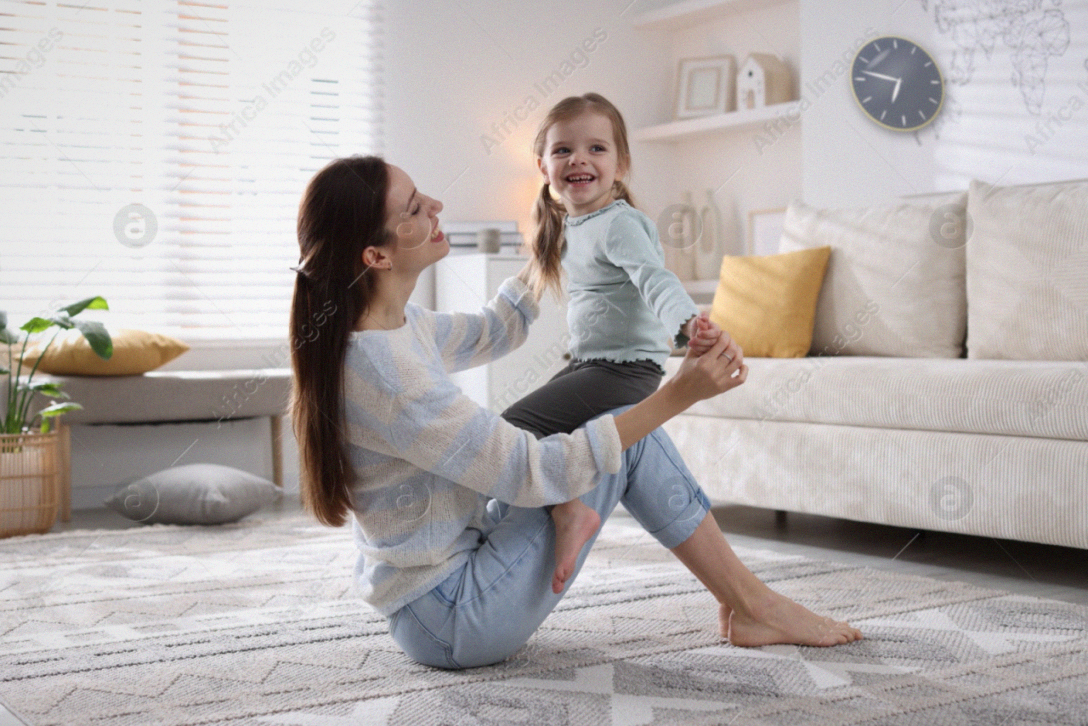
h=6 m=47
